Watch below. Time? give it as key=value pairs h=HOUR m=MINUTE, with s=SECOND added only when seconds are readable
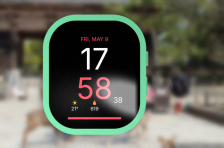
h=17 m=58 s=38
